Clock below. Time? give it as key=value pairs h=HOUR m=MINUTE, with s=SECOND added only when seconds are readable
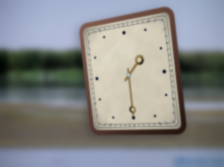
h=1 m=30
